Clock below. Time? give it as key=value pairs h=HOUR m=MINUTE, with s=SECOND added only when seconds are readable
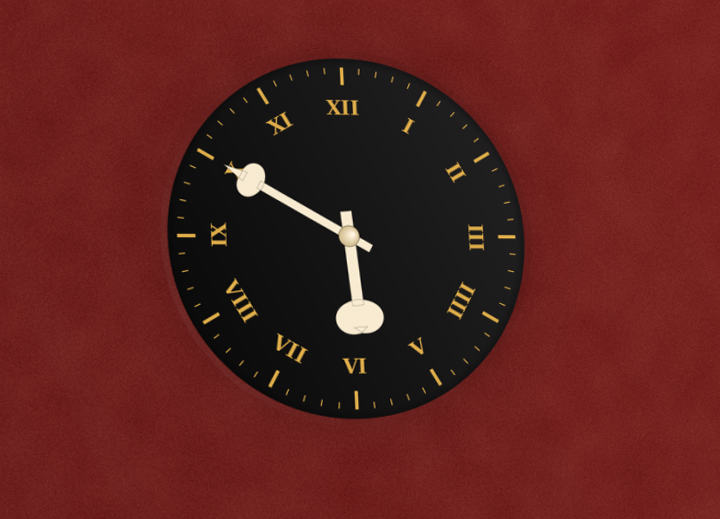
h=5 m=50
